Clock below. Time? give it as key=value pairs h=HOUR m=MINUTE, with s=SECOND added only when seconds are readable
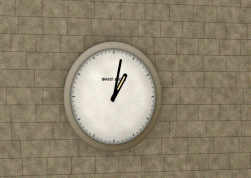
h=1 m=2
